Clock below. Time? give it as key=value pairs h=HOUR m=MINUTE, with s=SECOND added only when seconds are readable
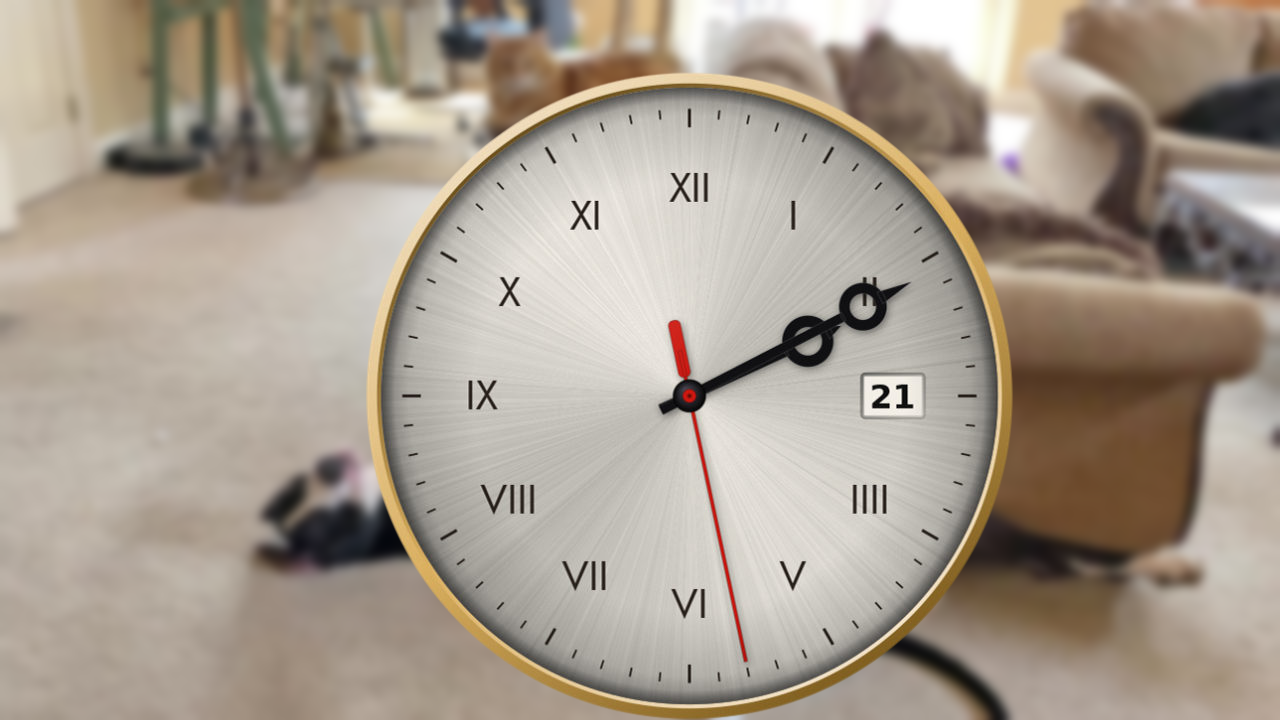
h=2 m=10 s=28
